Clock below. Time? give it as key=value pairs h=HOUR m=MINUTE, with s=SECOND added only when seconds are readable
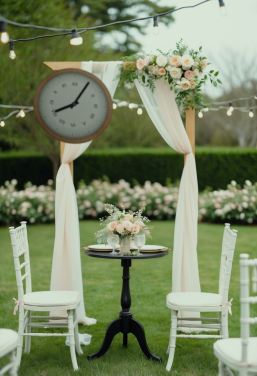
h=8 m=5
